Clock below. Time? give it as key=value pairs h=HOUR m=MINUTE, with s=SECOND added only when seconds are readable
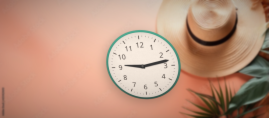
h=9 m=13
